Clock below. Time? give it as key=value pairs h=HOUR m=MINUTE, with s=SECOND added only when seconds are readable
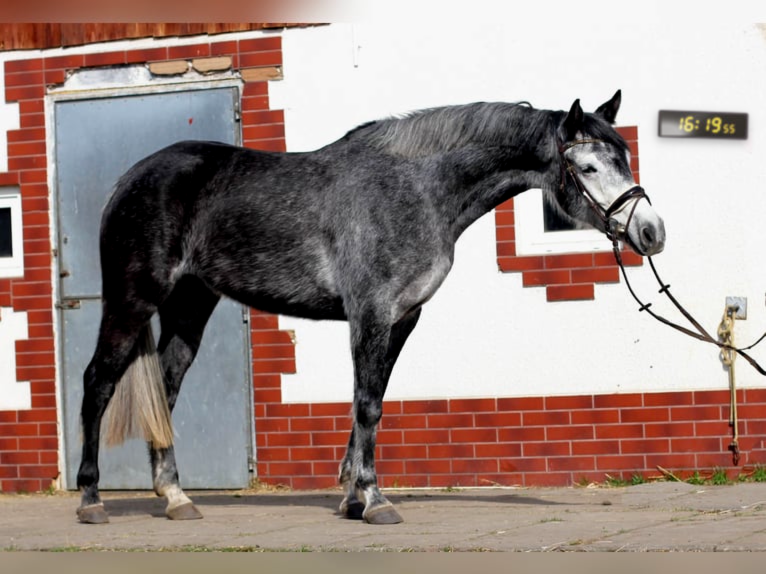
h=16 m=19
